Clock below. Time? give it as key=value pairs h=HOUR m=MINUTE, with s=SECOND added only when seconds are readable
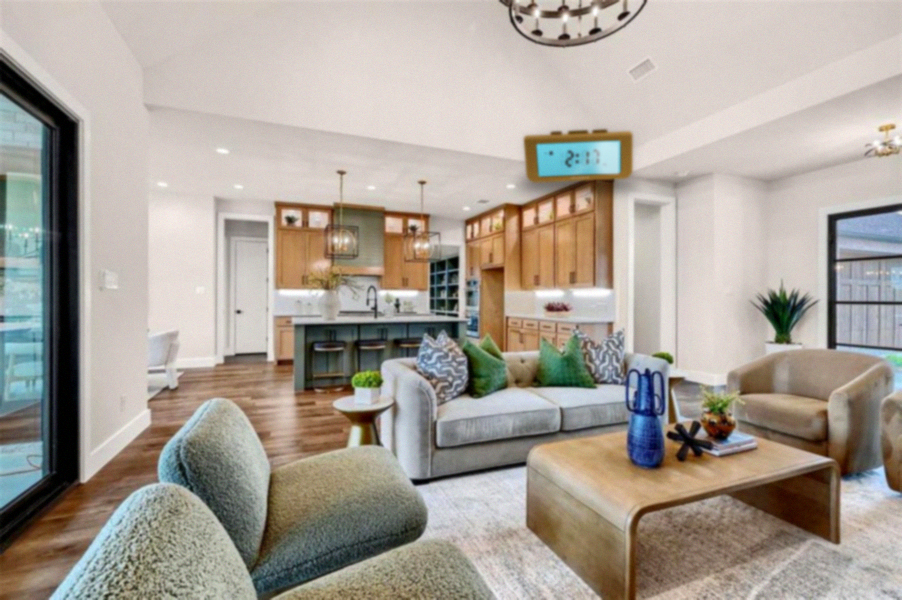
h=2 m=17
